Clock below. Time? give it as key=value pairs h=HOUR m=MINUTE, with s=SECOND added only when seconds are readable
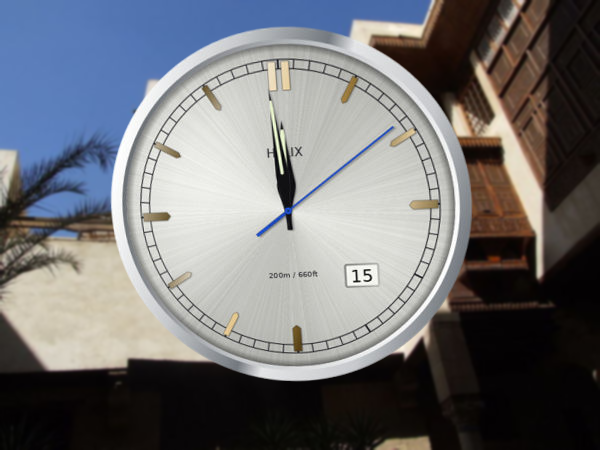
h=11 m=59 s=9
